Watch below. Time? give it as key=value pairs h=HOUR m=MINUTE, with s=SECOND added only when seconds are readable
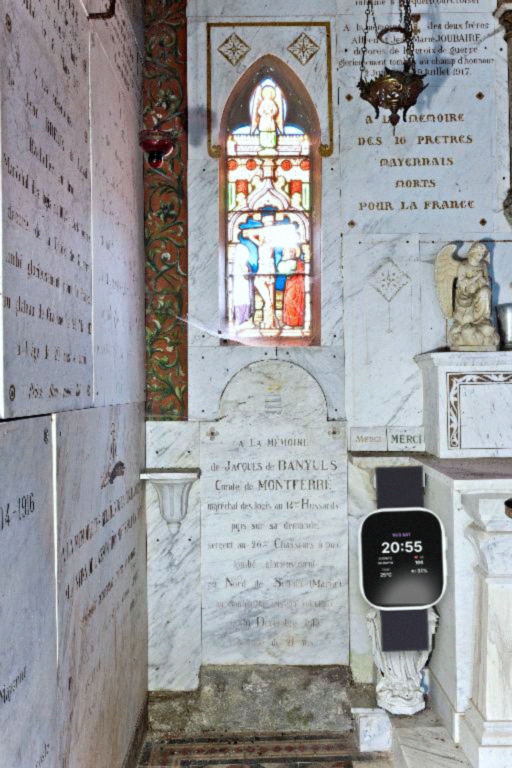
h=20 m=55
